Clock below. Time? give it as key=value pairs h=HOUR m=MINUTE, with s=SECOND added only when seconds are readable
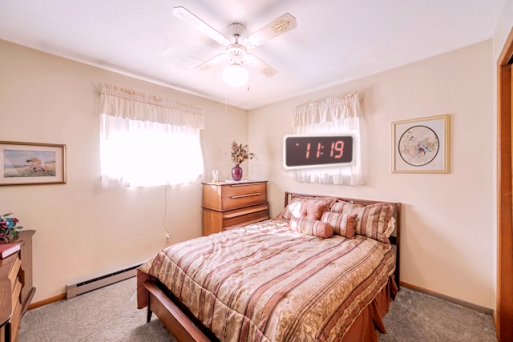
h=11 m=19
